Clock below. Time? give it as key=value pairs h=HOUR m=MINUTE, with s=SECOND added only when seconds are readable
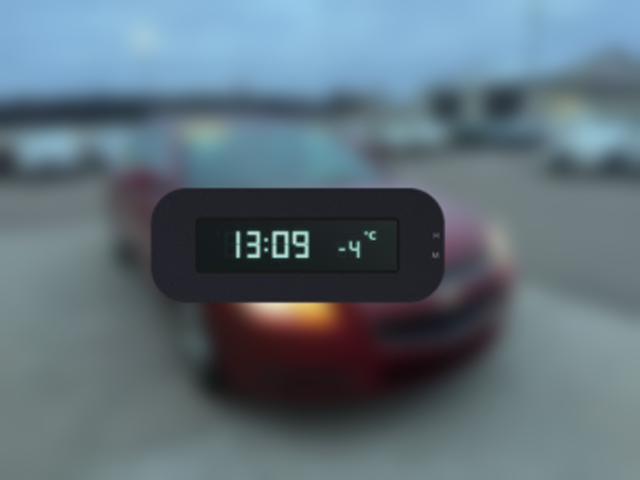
h=13 m=9
